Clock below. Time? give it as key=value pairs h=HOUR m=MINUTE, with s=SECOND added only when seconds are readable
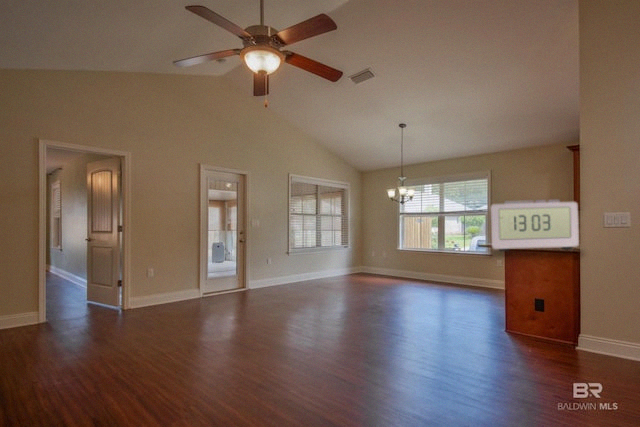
h=13 m=3
